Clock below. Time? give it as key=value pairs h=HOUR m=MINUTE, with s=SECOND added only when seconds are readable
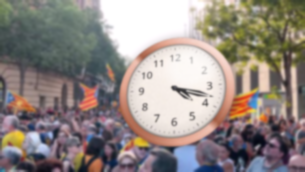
h=4 m=18
